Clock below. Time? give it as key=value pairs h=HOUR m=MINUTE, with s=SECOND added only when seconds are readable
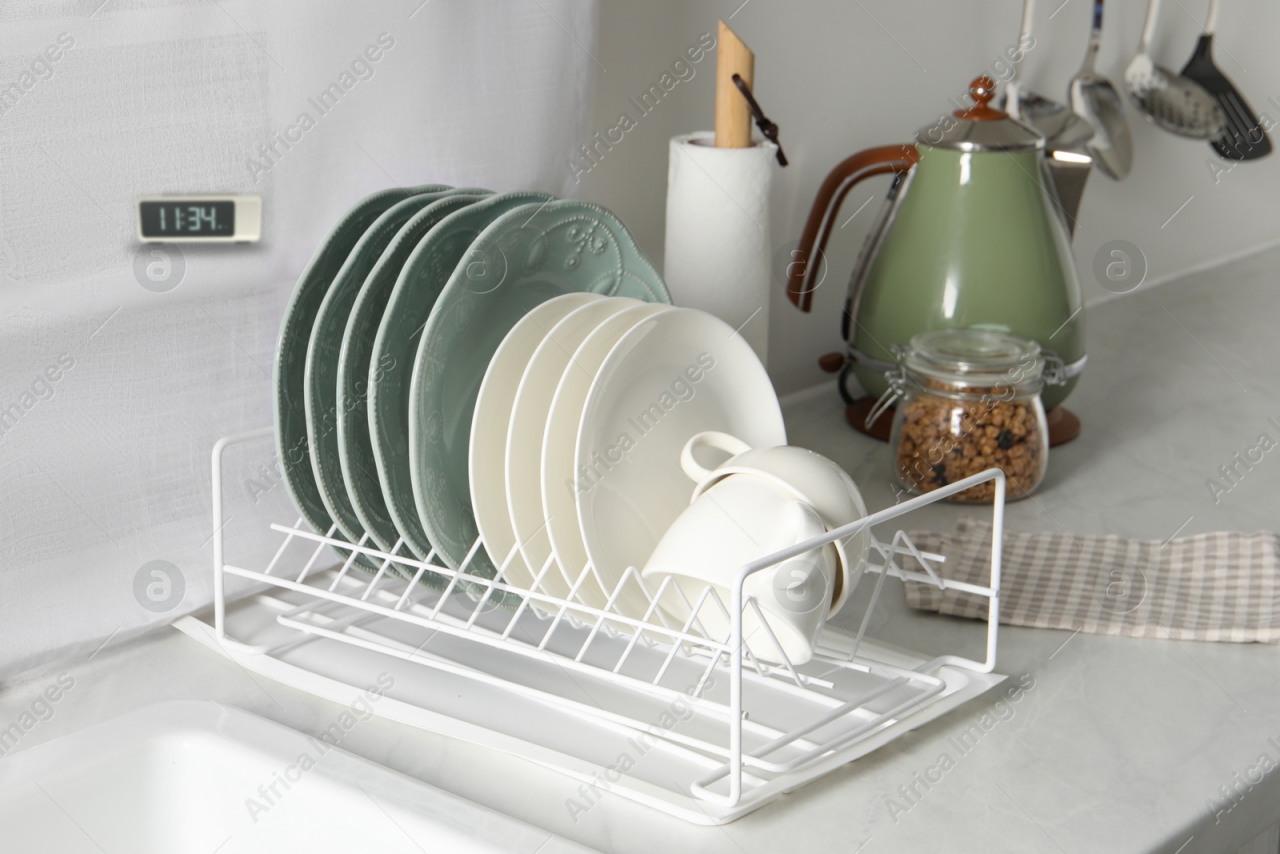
h=11 m=34
